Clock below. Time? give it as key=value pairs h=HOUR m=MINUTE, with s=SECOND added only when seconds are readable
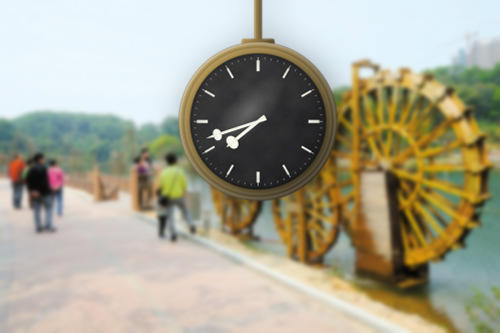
h=7 m=42
